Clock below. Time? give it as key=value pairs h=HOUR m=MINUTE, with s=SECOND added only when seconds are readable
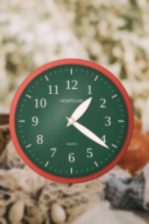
h=1 m=21
